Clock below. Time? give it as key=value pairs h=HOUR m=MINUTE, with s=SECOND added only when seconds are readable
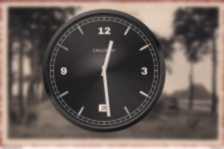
h=12 m=29
